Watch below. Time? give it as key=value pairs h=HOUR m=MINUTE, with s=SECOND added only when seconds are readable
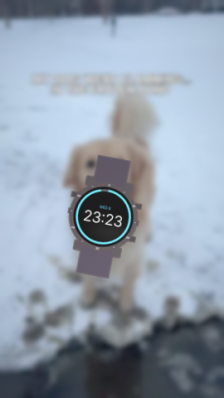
h=23 m=23
